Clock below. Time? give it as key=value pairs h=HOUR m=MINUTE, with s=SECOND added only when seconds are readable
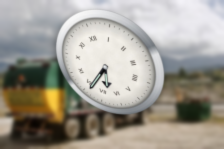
h=6 m=39
